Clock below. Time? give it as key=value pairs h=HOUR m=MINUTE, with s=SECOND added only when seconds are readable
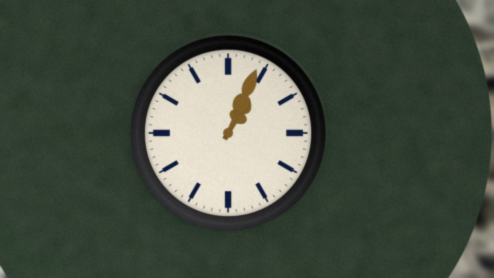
h=1 m=4
